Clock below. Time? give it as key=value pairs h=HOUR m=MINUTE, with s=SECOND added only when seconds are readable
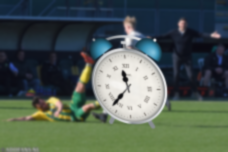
h=11 m=37
